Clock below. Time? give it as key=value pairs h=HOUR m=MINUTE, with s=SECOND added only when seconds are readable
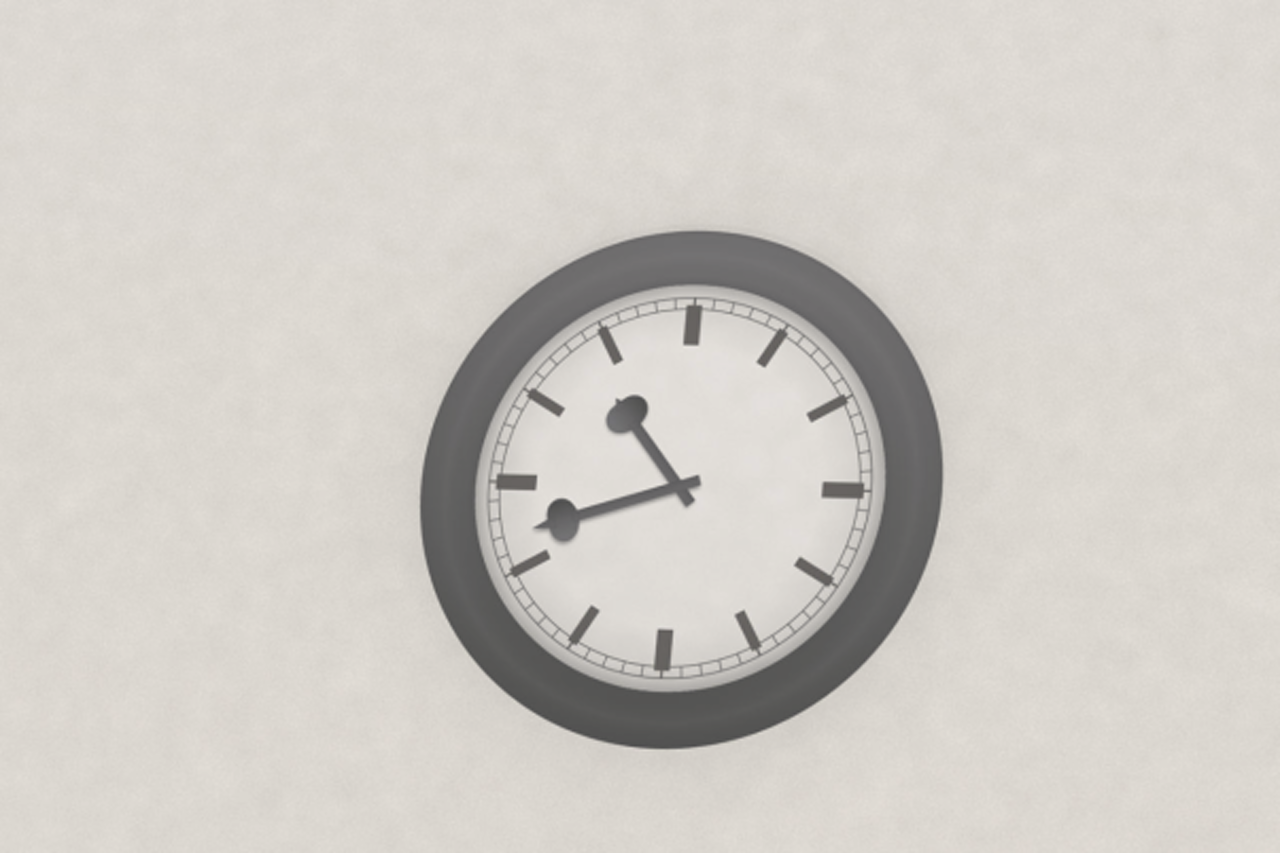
h=10 m=42
